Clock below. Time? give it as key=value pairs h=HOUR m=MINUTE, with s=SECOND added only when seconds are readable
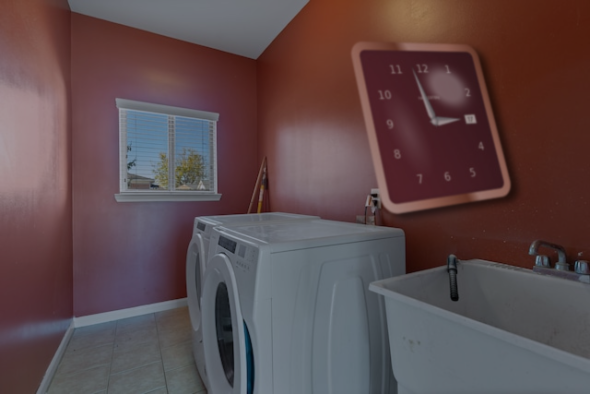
h=2 m=58
